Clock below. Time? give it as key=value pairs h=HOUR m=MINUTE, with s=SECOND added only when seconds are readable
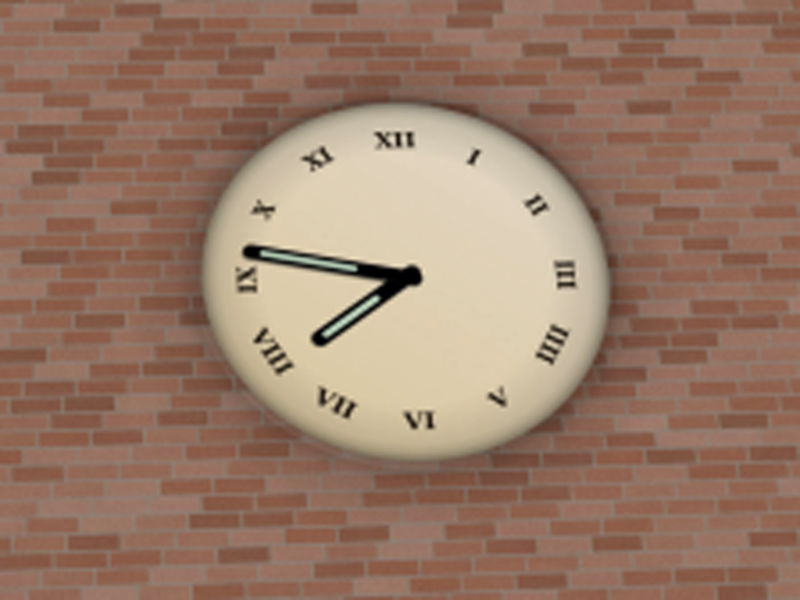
h=7 m=47
